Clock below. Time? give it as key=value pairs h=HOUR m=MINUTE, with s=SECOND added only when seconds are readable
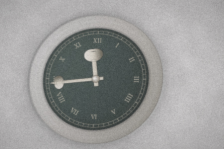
h=11 m=44
